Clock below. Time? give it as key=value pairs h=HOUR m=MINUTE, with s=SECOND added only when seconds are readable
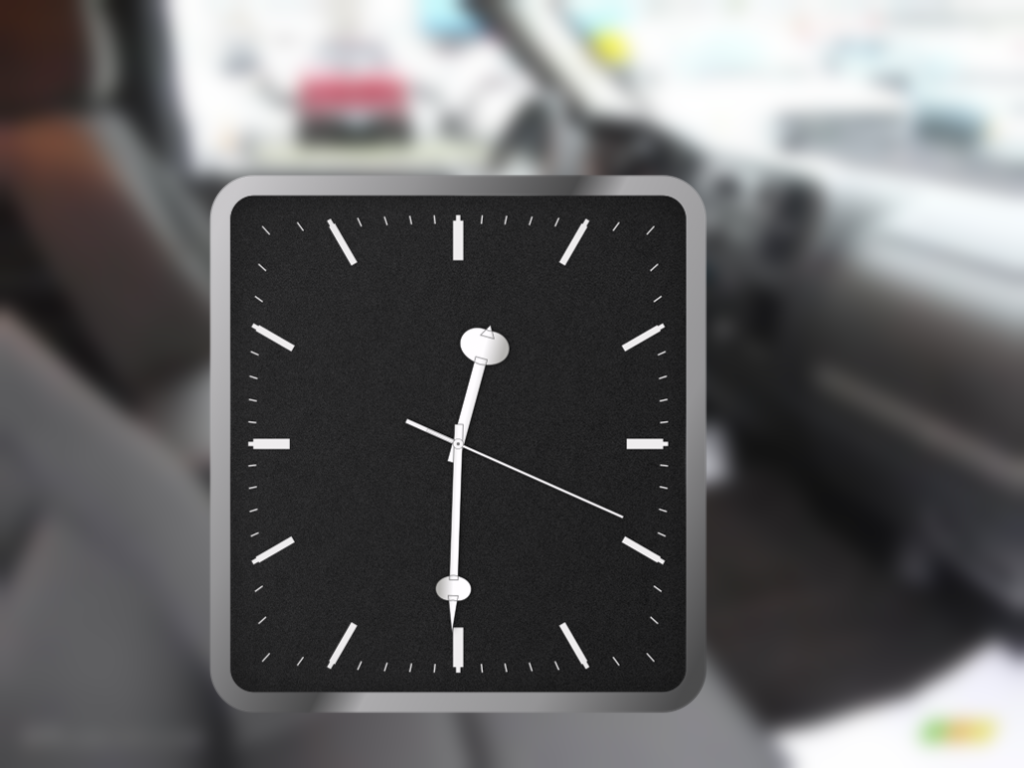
h=12 m=30 s=19
